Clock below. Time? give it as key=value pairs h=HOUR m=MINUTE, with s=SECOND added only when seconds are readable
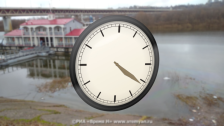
h=4 m=21
